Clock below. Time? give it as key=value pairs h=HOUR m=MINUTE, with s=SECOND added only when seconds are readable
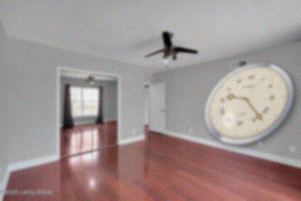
h=9 m=23
